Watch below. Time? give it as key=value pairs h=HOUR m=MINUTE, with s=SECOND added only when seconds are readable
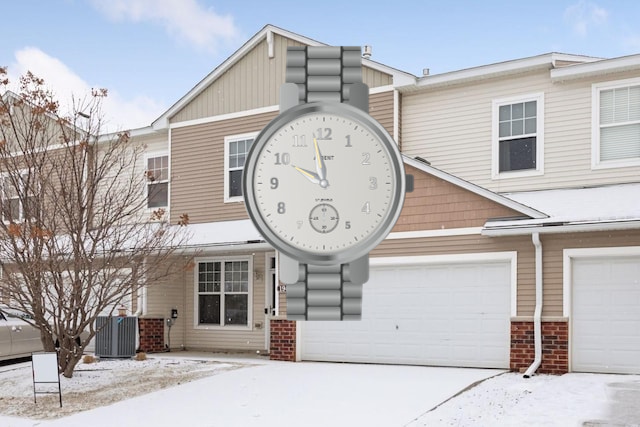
h=9 m=58
